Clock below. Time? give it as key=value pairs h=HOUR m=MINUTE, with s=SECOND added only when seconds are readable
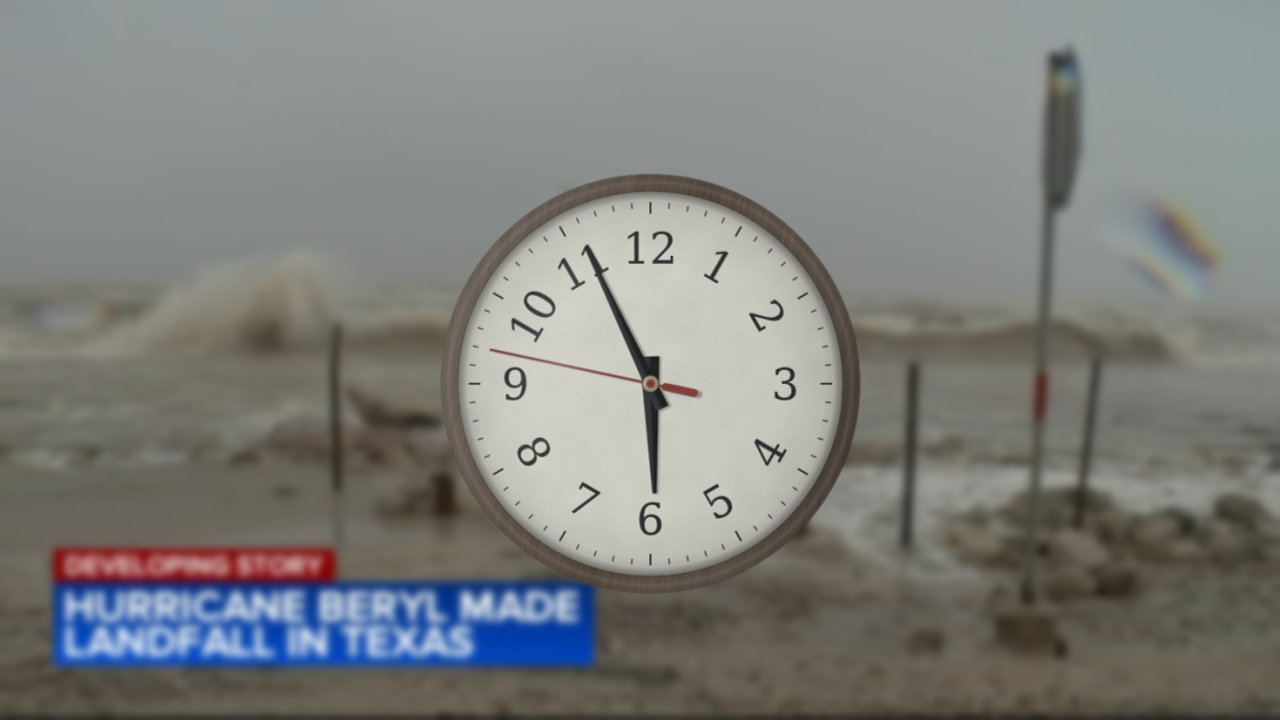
h=5 m=55 s=47
